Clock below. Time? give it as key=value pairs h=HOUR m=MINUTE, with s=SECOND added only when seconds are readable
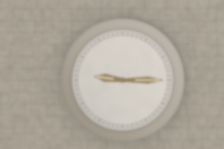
h=9 m=15
